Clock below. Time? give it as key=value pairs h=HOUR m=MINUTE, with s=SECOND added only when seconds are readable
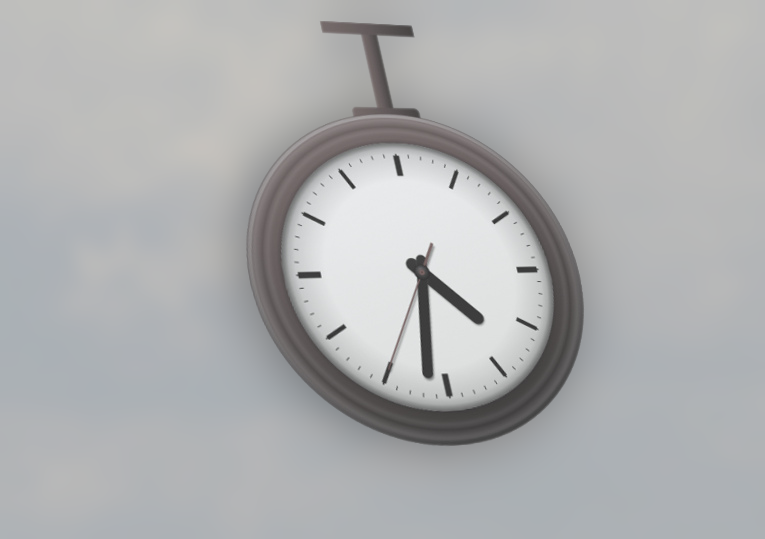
h=4 m=31 s=35
